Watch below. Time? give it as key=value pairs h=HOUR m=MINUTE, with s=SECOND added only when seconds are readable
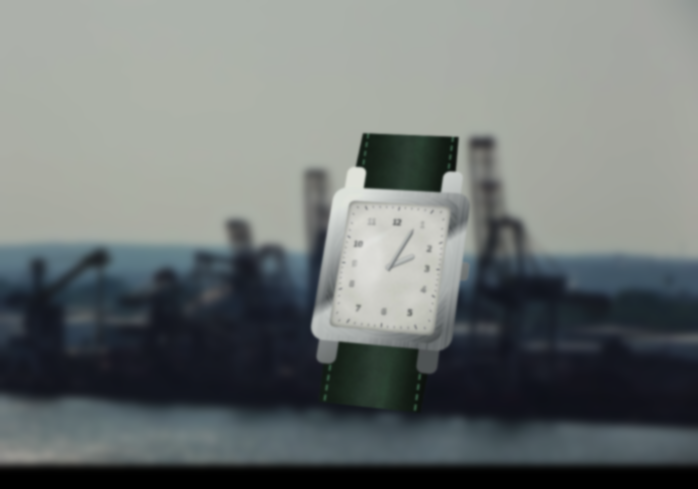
h=2 m=4
